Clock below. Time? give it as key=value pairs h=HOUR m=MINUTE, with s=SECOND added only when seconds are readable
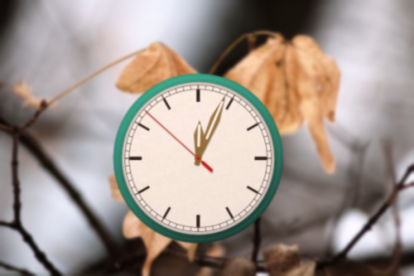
h=12 m=3 s=52
